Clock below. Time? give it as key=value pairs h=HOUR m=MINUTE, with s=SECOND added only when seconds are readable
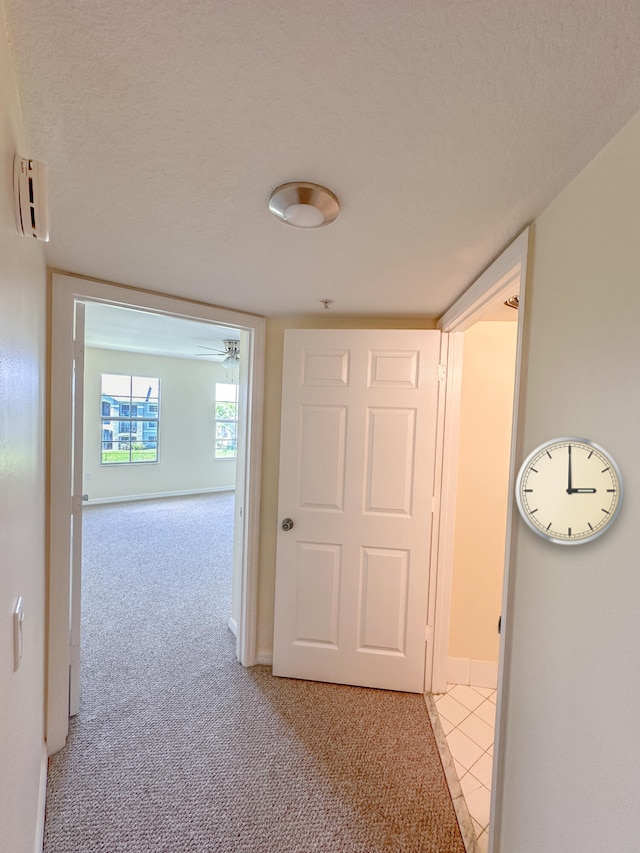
h=3 m=0
